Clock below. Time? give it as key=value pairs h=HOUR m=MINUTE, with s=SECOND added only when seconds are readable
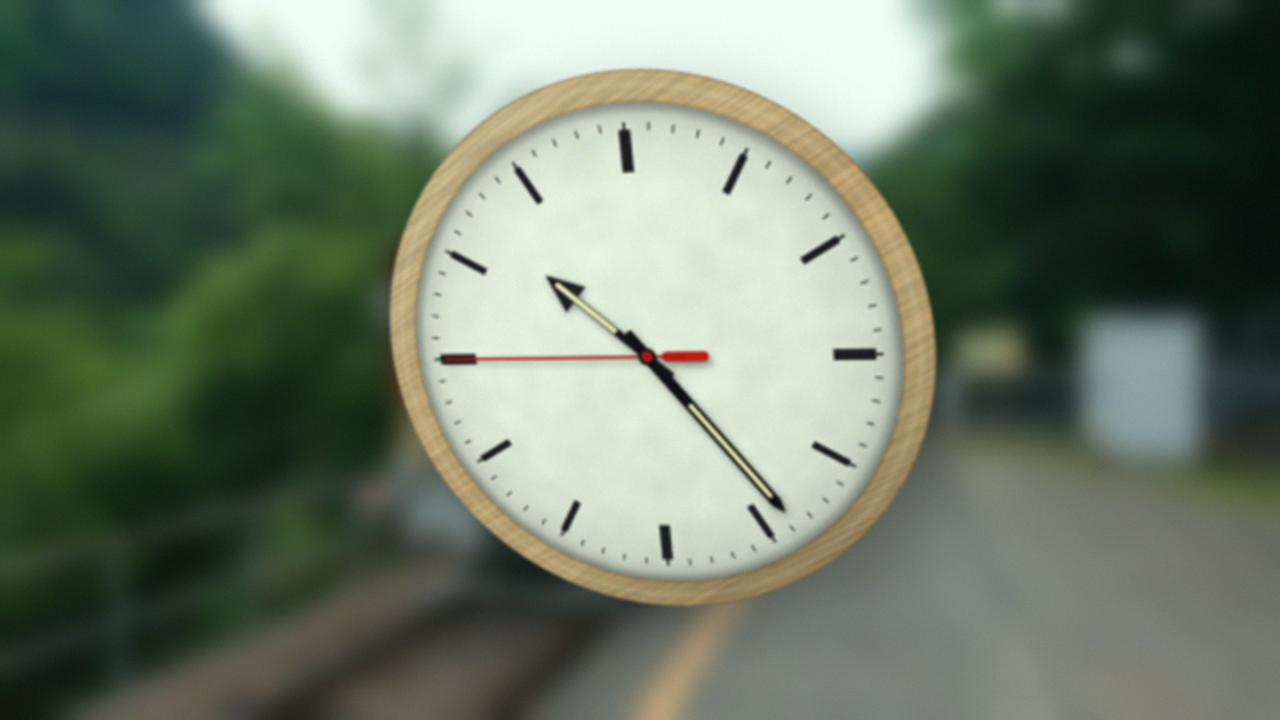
h=10 m=23 s=45
